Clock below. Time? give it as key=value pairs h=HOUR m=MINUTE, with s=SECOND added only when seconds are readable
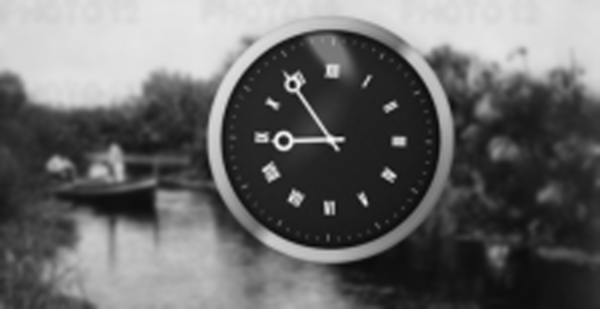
h=8 m=54
